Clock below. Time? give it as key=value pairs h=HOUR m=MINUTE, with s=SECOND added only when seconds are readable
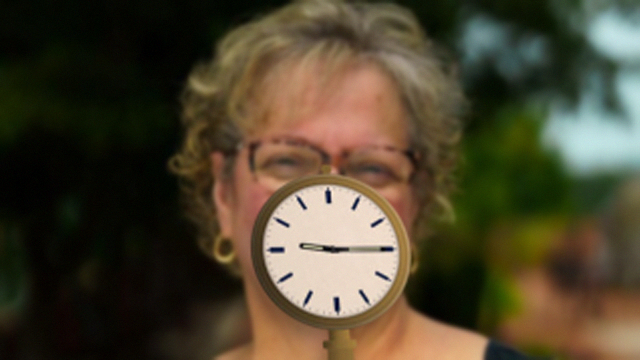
h=9 m=15
